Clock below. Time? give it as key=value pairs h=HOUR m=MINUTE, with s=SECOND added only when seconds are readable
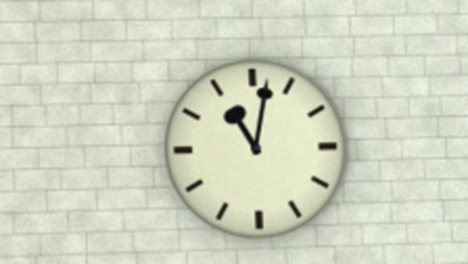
h=11 m=2
